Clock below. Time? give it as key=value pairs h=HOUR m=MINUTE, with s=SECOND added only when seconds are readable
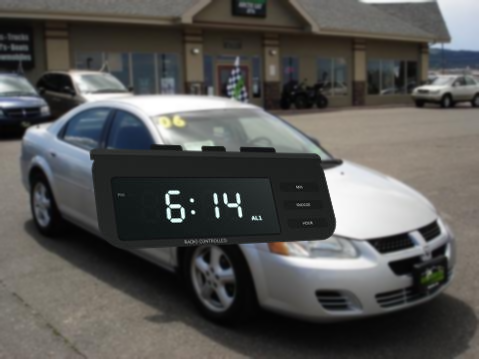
h=6 m=14
